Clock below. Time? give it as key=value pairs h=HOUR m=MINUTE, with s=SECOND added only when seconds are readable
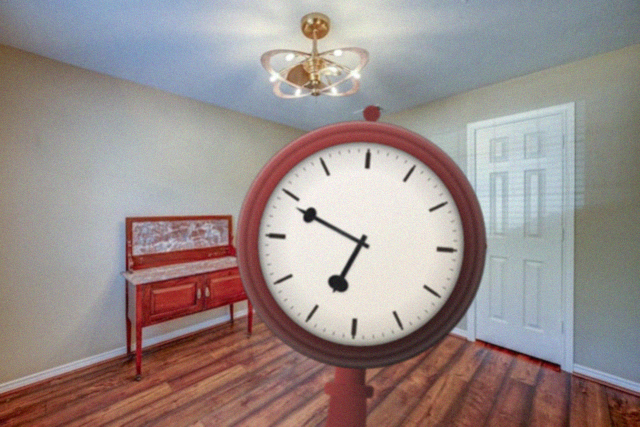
h=6 m=49
